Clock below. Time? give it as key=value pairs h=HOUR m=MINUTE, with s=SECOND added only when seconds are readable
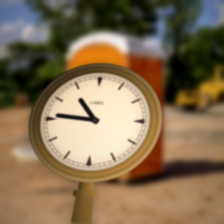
h=10 m=46
